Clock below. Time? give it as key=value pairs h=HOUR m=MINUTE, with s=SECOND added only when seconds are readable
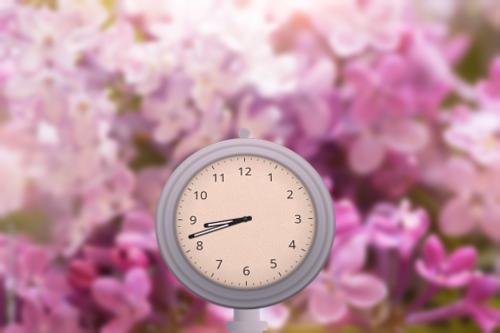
h=8 m=42
